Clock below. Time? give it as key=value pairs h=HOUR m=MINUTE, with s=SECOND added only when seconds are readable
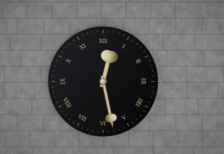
h=12 m=28
